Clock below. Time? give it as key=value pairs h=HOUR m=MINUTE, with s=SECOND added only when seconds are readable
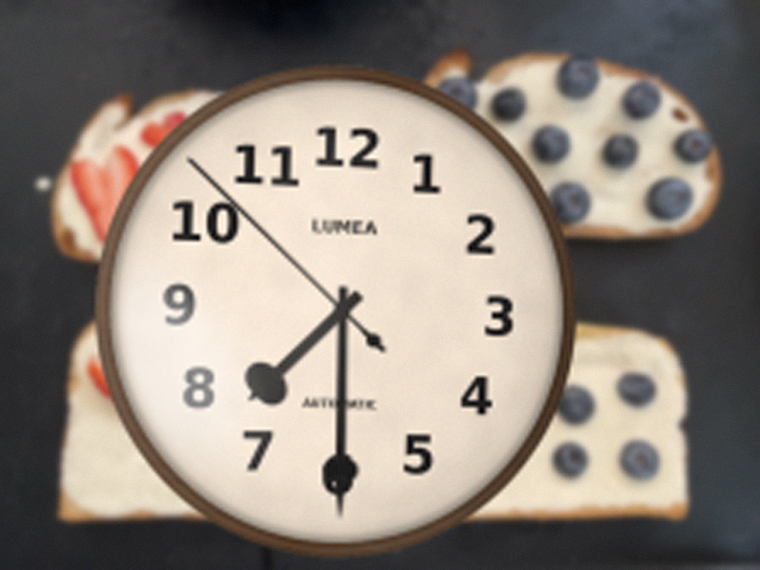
h=7 m=29 s=52
